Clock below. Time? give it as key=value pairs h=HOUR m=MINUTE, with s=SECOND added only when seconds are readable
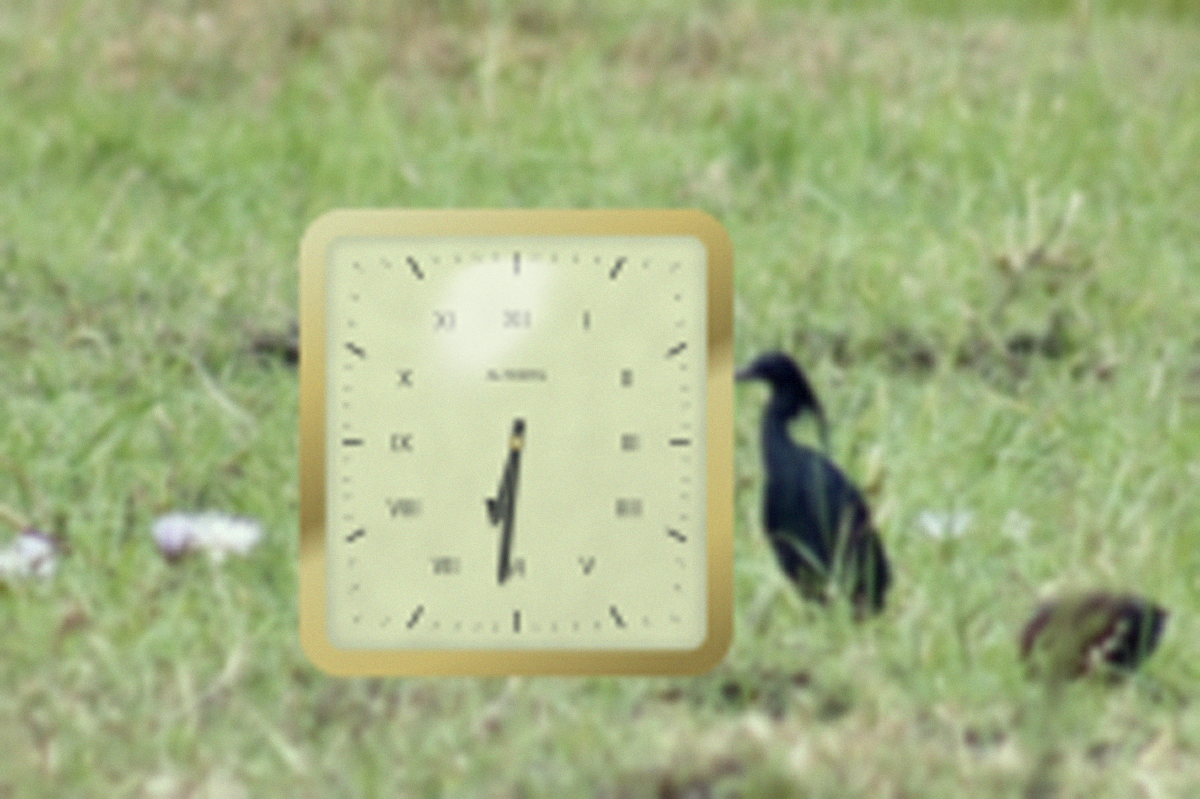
h=6 m=31
